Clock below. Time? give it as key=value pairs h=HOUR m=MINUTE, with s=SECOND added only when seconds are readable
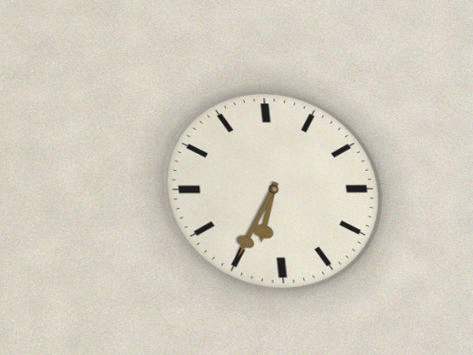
h=6 m=35
